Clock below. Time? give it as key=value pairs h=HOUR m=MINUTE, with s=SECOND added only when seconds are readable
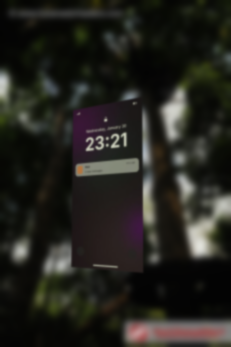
h=23 m=21
